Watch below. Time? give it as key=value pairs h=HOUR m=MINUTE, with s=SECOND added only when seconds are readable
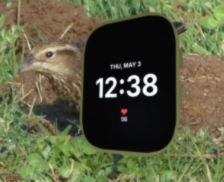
h=12 m=38
